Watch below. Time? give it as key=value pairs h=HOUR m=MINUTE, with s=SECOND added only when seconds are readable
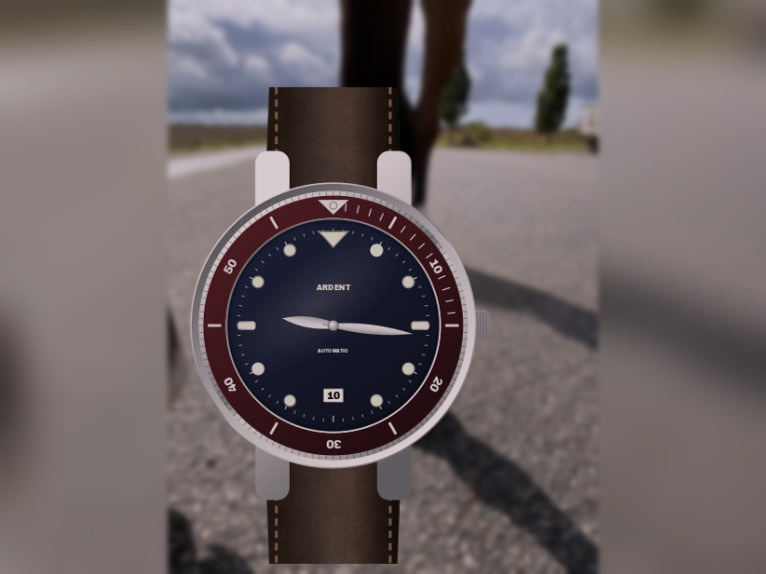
h=9 m=16
